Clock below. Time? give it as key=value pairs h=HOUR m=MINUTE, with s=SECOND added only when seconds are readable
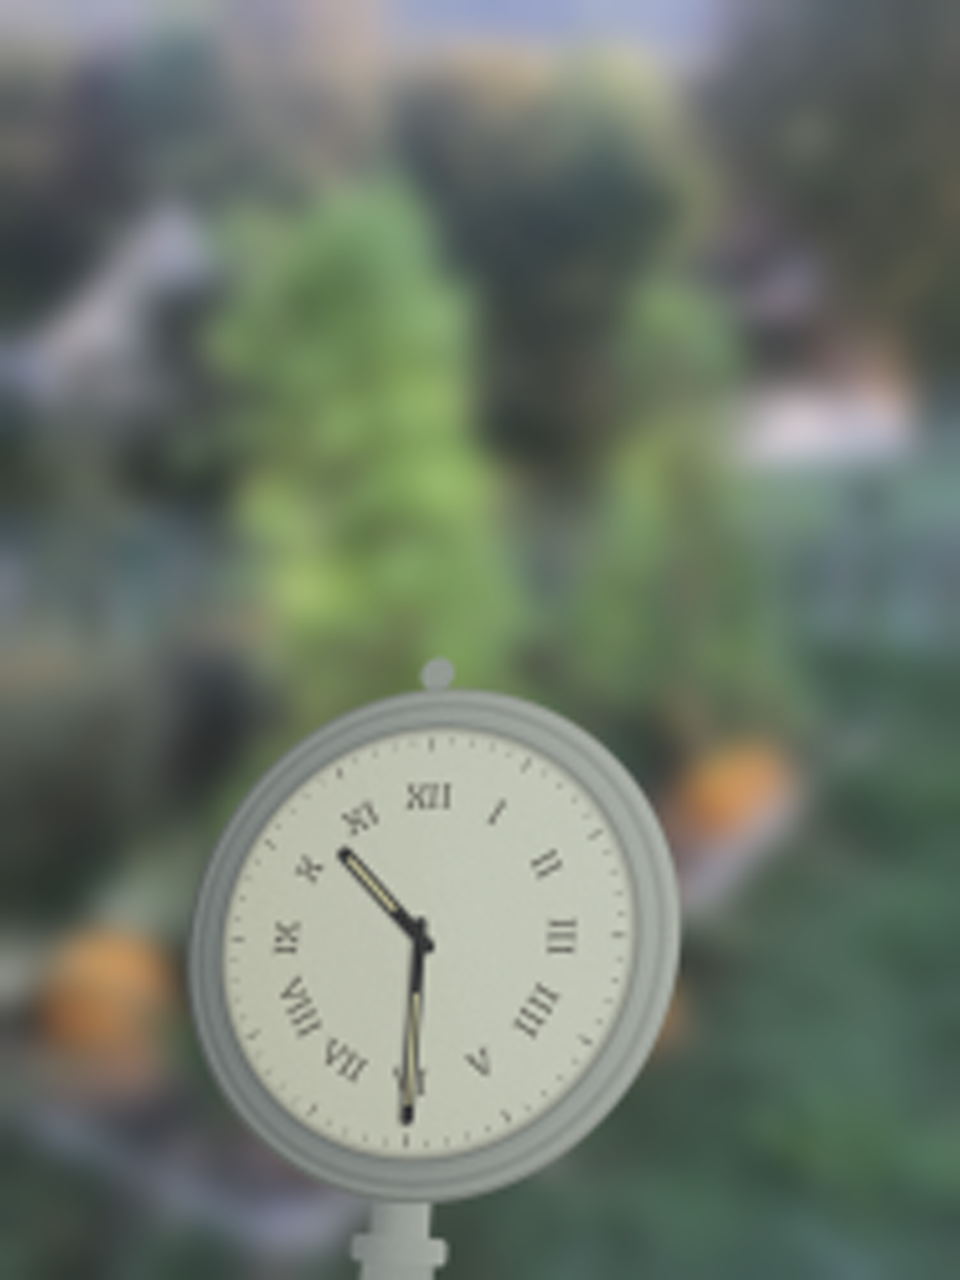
h=10 m=30
